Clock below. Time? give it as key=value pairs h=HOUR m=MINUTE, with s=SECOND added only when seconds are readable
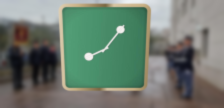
h=8 m=6
